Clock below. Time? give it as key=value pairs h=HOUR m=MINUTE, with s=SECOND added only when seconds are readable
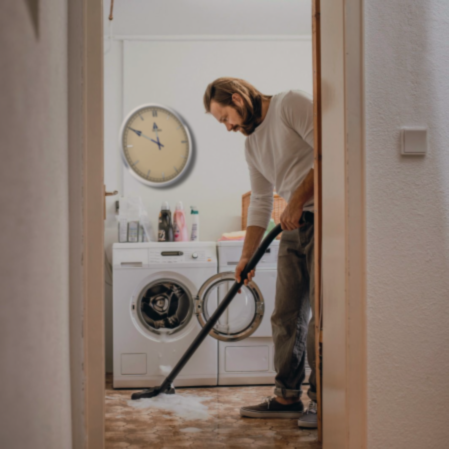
h=11 m=50
